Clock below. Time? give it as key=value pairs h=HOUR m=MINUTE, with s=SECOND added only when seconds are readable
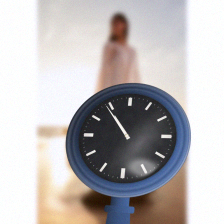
h=10 m=54
